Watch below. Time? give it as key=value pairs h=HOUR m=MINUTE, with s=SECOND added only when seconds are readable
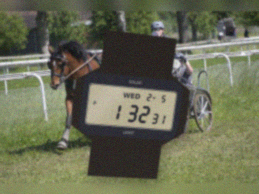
h=1 m=32 s=31
